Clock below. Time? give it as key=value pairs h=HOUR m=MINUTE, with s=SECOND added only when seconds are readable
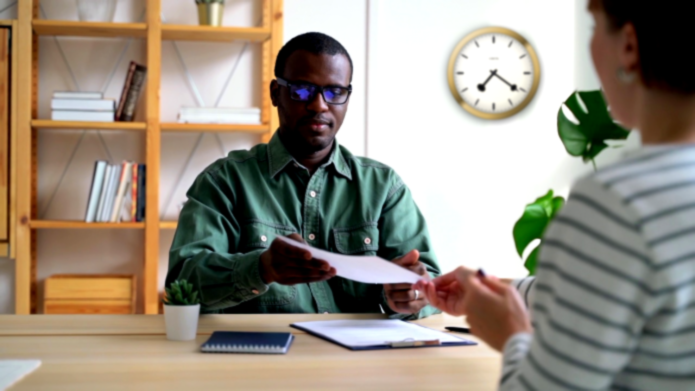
h=7 m=21
